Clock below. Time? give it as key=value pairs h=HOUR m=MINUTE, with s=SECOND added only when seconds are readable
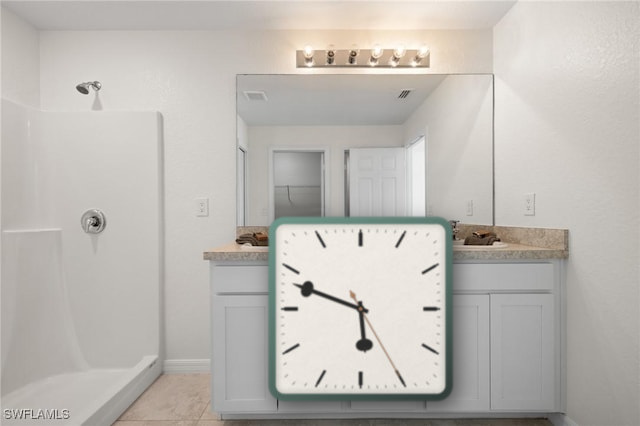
h=5 m=48 s=25
